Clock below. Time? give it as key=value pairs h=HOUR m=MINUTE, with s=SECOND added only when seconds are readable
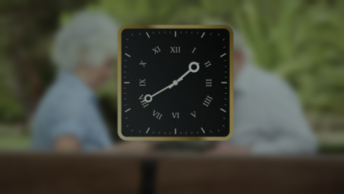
h=1 m=40
